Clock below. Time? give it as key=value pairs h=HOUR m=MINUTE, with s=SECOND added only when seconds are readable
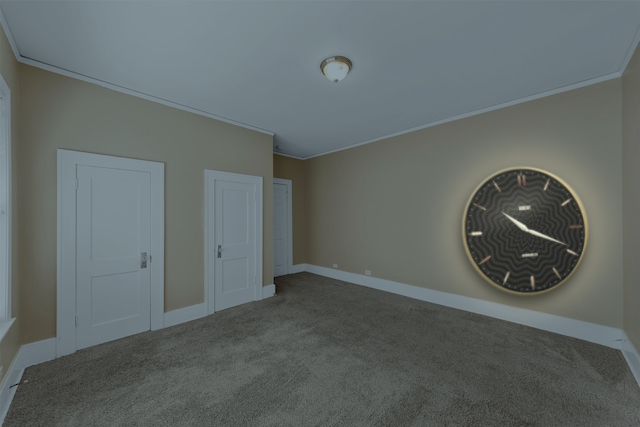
h=10 m=19
